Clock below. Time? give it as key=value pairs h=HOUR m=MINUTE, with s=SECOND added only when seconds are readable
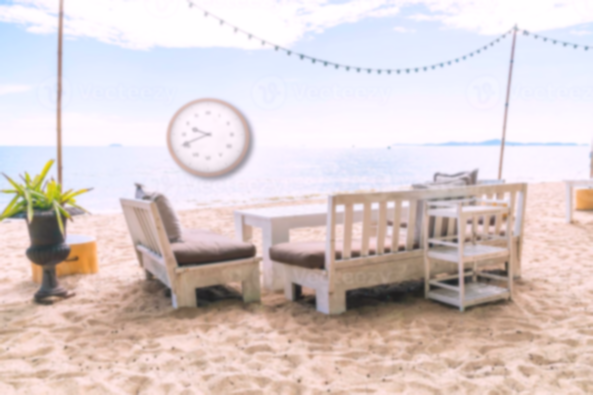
h=9 m=41
